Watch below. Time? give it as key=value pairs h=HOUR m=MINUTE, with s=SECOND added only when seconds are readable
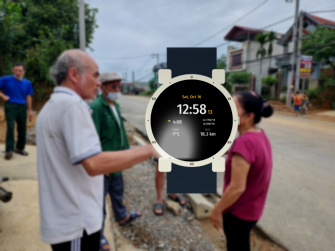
h=12 m=58
